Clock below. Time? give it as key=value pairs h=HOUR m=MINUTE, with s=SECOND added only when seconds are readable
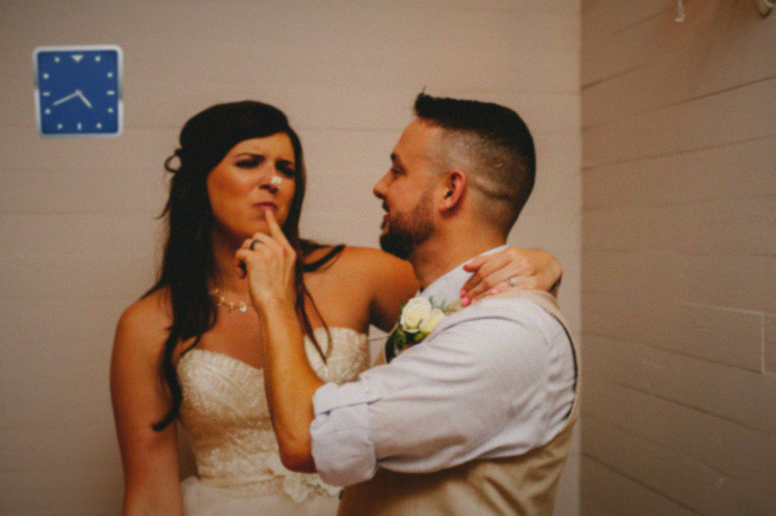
h=4 m=41
